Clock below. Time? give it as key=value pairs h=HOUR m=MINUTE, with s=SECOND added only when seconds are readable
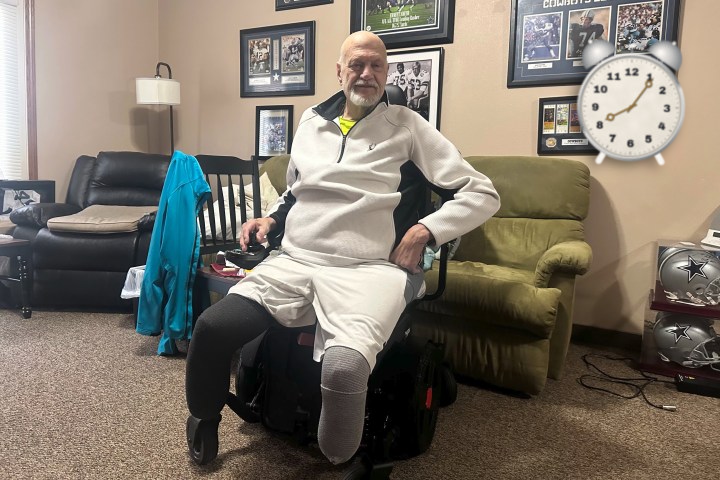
h=8 m=6
